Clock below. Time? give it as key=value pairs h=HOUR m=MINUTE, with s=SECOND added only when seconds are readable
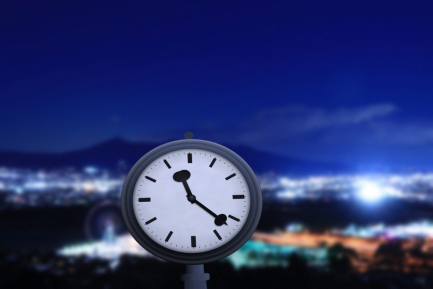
h=11 m=22
